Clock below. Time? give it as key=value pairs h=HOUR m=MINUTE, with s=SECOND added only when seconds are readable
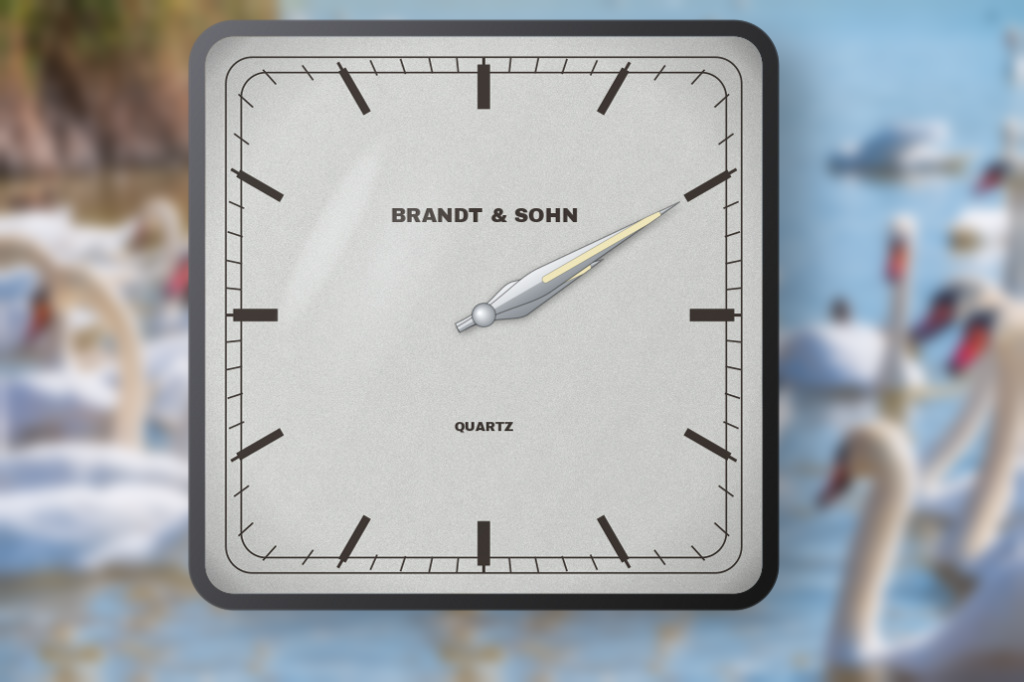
h=2 m=10
